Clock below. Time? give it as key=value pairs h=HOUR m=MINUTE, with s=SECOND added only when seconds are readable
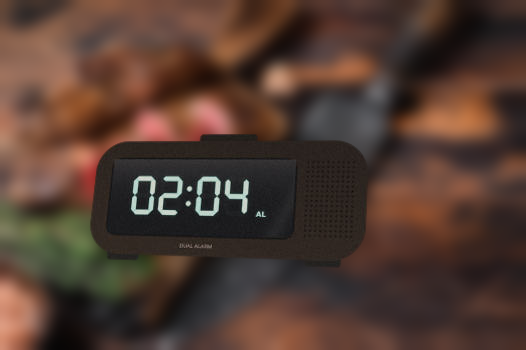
h=2 m=4
